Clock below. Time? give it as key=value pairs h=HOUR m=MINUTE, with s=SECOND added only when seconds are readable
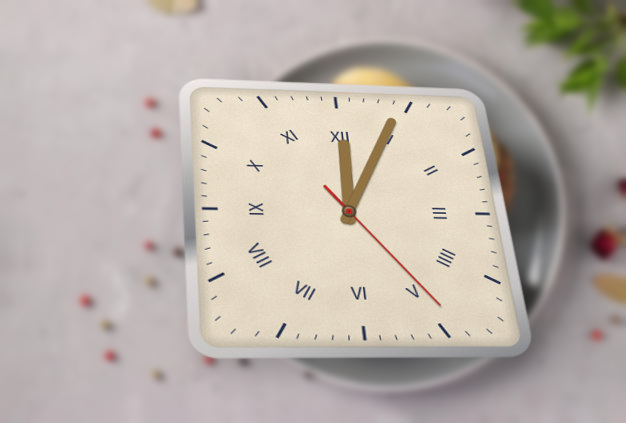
h=12 m=4 s=24
